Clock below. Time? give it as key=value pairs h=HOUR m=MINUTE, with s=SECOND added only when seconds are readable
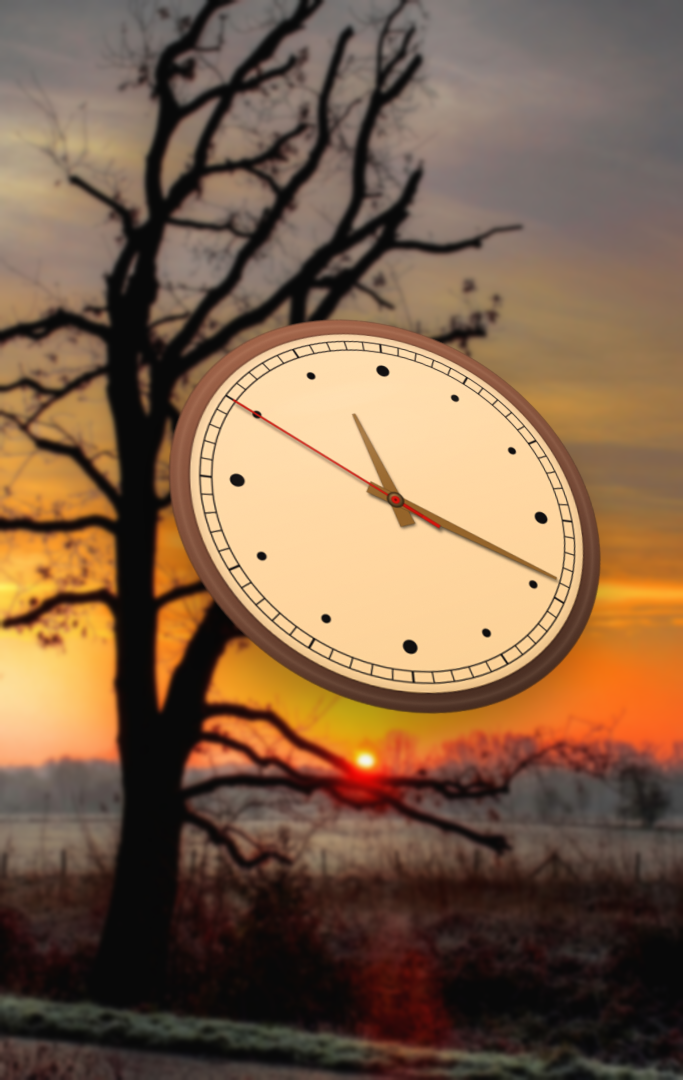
h=11 m=18 s=50
